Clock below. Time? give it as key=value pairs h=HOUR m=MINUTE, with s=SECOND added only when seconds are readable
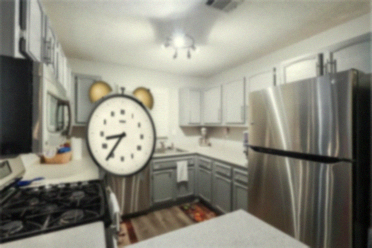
h=8 m=36
